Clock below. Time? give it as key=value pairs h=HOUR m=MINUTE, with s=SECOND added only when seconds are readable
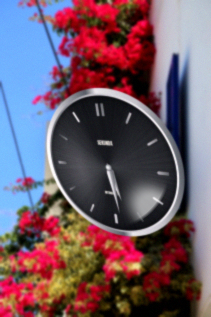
h=5 m=29
